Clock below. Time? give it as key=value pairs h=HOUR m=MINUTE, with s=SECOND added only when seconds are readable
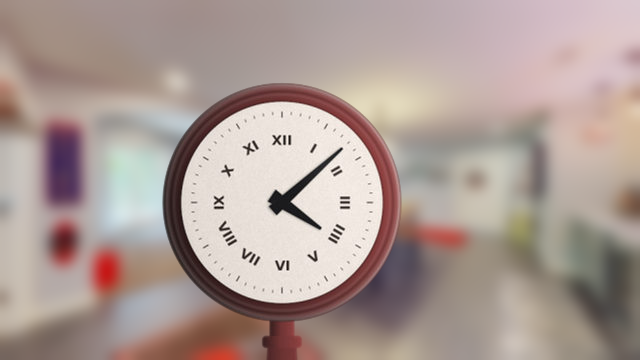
h=4 m=8
